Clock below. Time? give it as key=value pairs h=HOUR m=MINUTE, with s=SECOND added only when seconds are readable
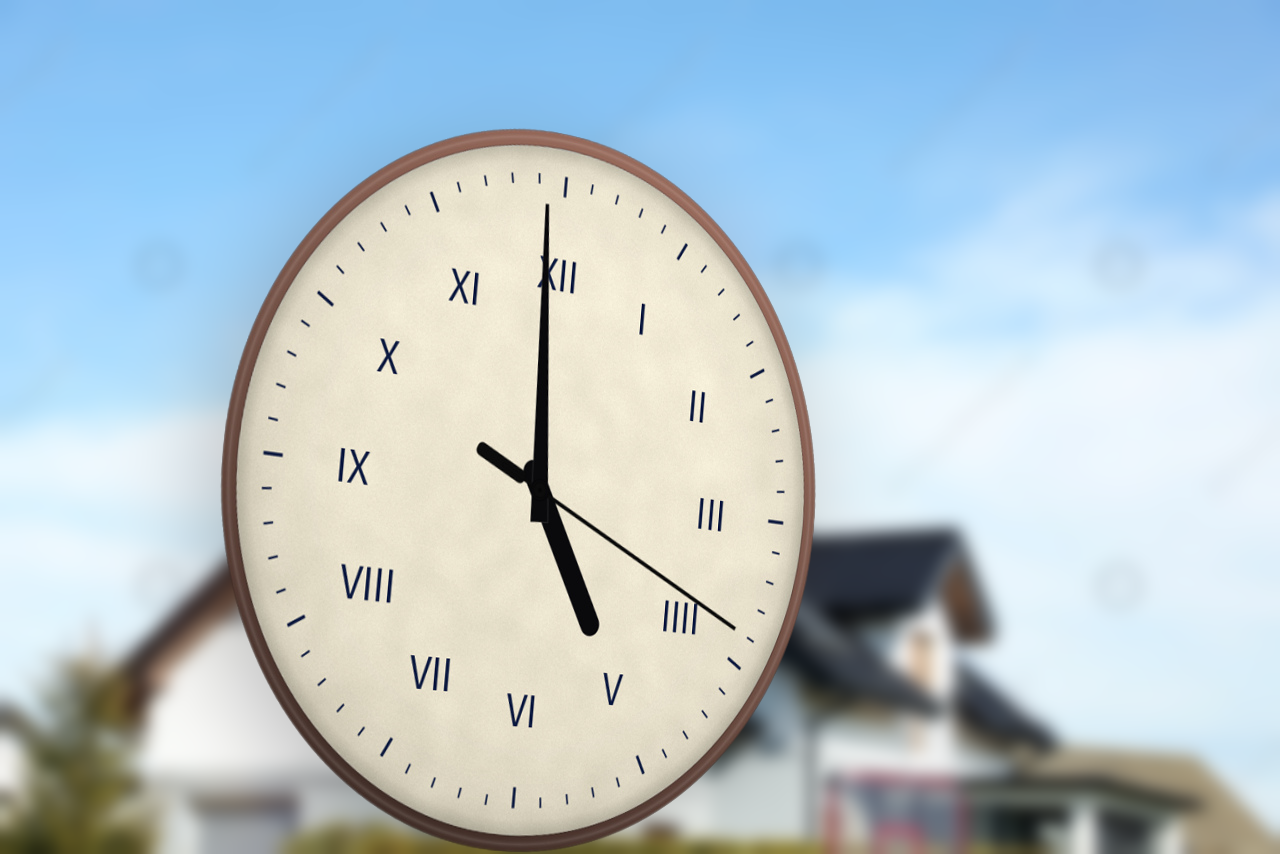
h=4 m=59 s=19
